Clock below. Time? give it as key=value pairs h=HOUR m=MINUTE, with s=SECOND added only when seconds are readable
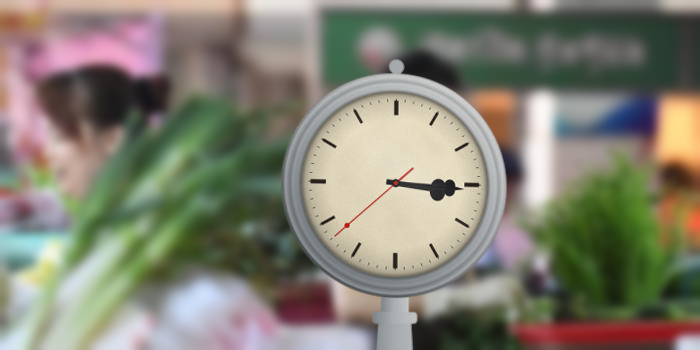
h=3 m=15 s=38
